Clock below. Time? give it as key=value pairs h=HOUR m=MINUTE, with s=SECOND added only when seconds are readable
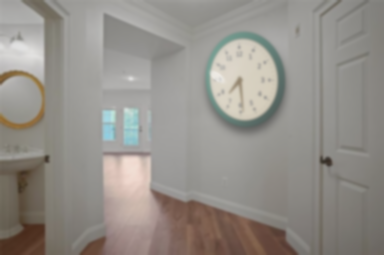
h=7 m=29
